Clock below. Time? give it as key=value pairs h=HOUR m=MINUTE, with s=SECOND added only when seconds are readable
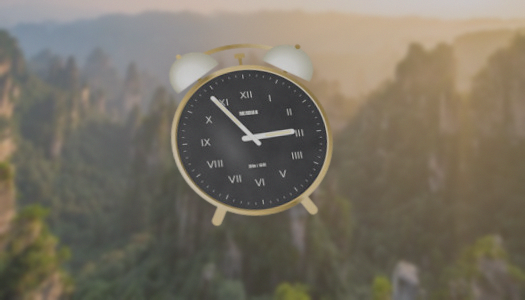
h=2 m=54
